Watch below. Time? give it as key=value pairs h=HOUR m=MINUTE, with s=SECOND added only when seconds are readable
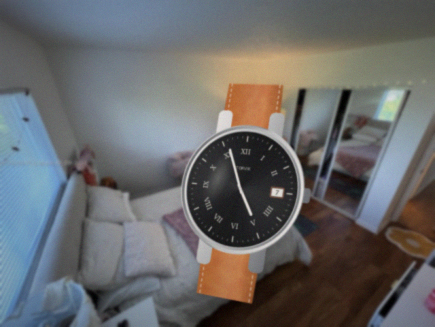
h=4 m=56
